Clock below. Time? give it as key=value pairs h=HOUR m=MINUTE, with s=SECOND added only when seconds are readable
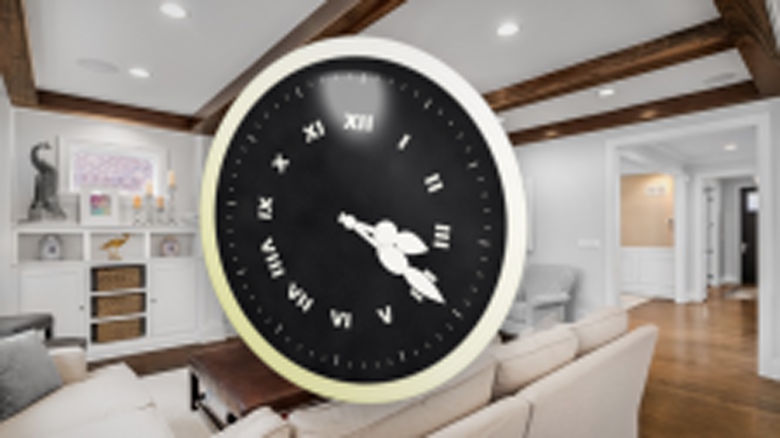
h=3 m=20
